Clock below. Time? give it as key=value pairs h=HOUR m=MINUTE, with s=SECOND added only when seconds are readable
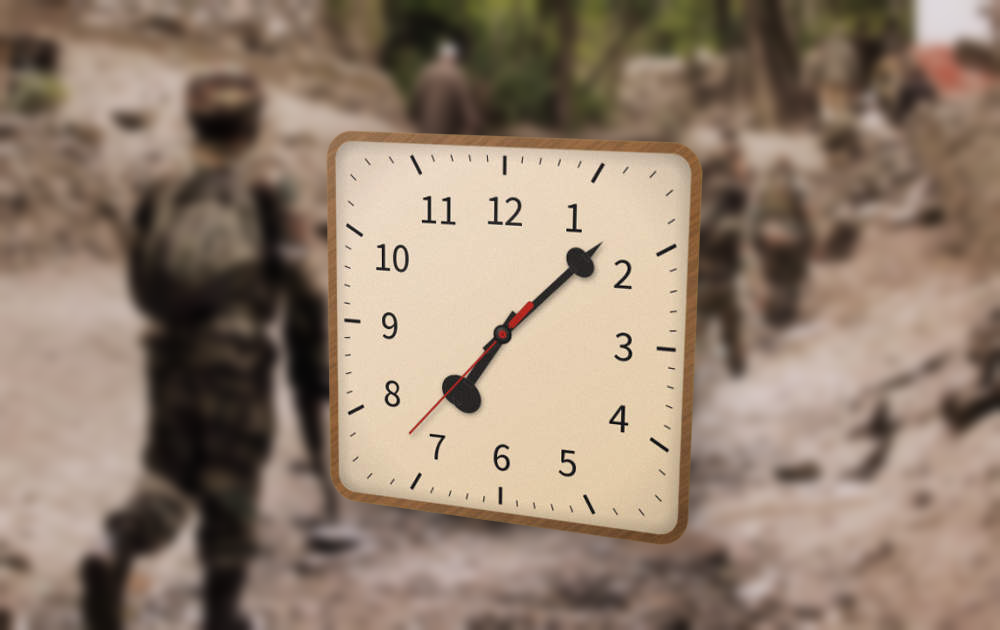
h=7 m=7 s=37
